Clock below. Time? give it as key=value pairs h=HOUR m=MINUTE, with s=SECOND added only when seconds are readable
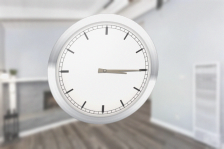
h=3 m=15
